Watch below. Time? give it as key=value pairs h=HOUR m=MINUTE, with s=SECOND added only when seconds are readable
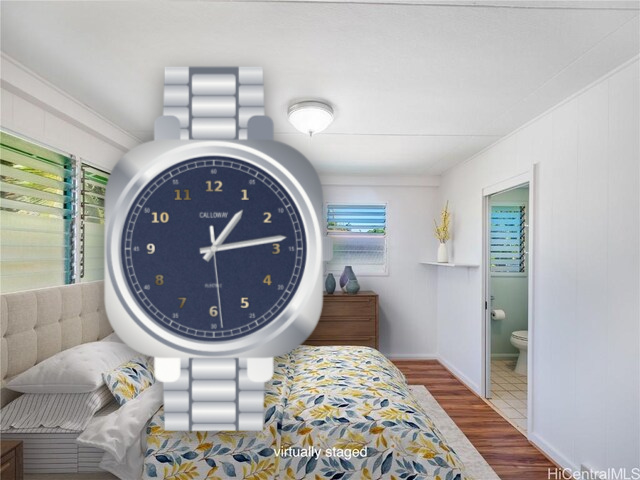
h=1 m=13 s=29
